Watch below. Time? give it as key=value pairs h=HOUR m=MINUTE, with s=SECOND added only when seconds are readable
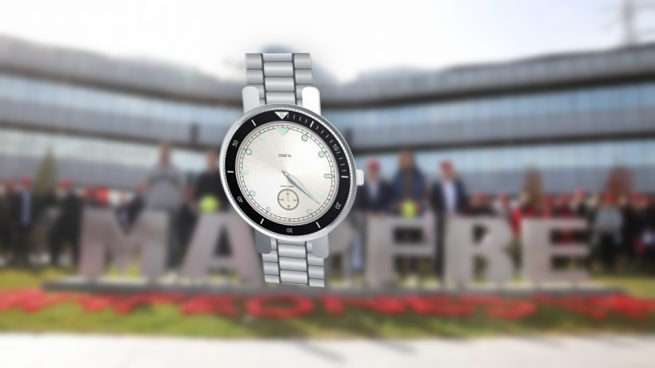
h=4 m=22
